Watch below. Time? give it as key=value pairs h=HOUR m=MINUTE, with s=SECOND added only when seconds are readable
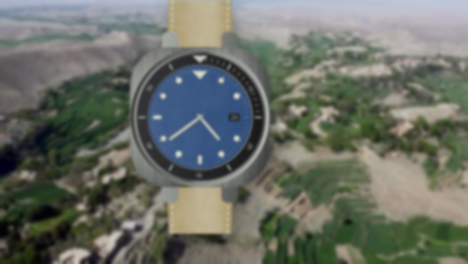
h=4 m=39
